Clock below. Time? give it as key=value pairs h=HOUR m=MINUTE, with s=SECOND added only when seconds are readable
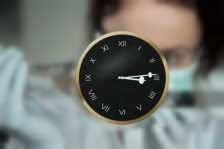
h=3 m=14
